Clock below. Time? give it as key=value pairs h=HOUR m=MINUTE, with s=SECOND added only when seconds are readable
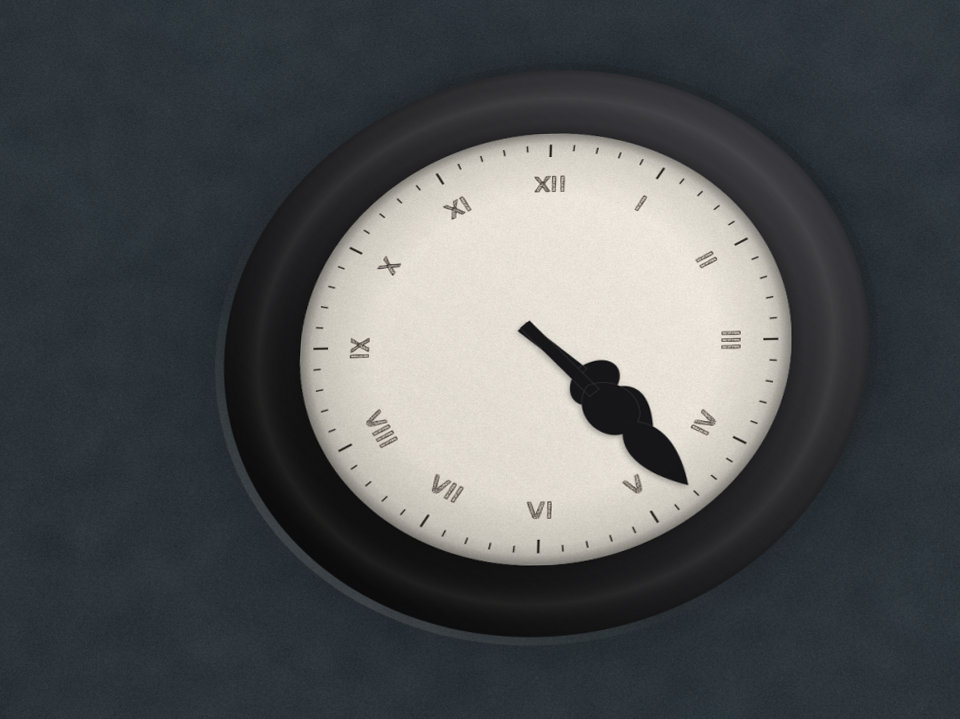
h=4 m=23
